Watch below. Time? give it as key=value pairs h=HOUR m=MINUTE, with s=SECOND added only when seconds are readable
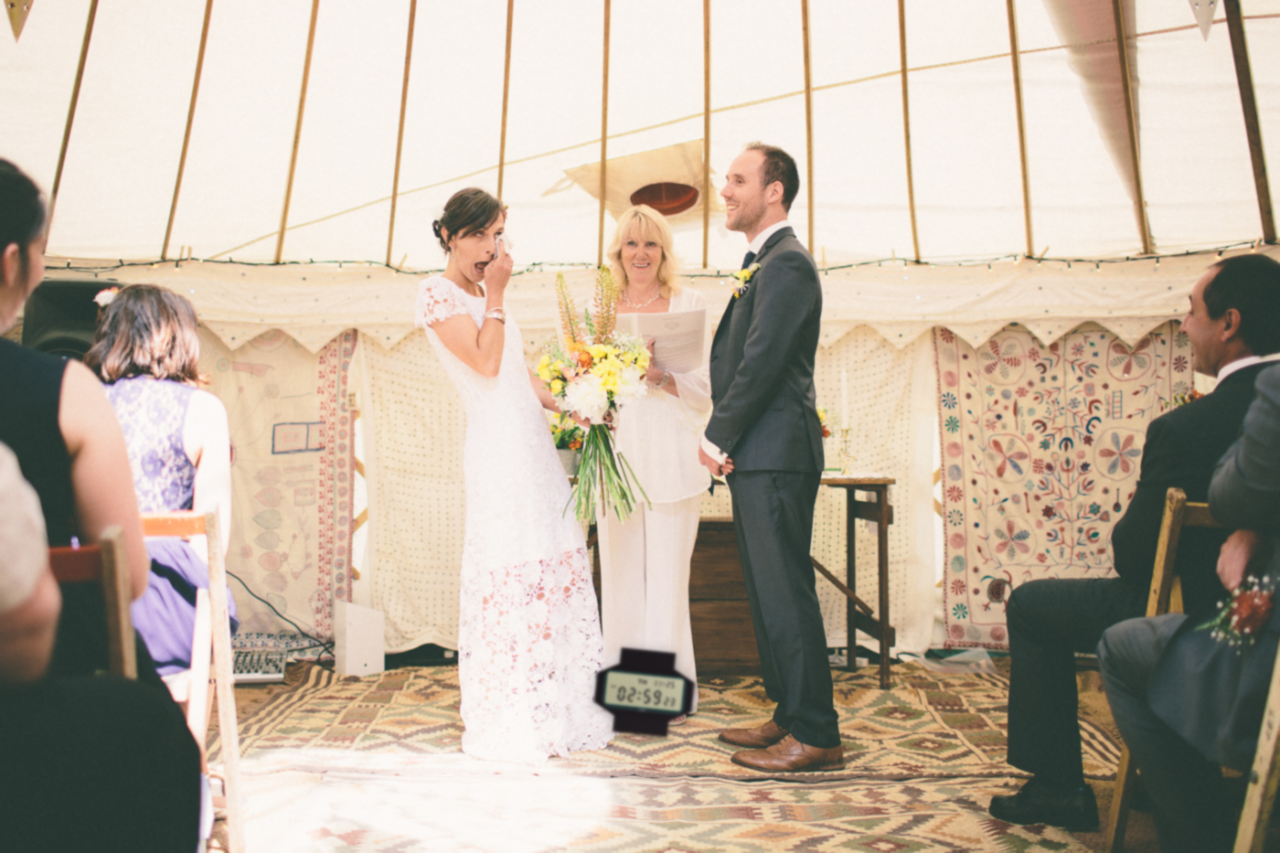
h=2 m=59
